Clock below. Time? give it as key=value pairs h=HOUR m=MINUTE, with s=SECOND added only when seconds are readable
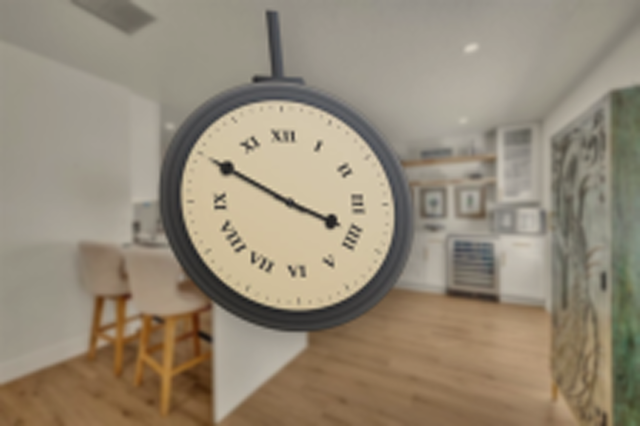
h=3 m=50
